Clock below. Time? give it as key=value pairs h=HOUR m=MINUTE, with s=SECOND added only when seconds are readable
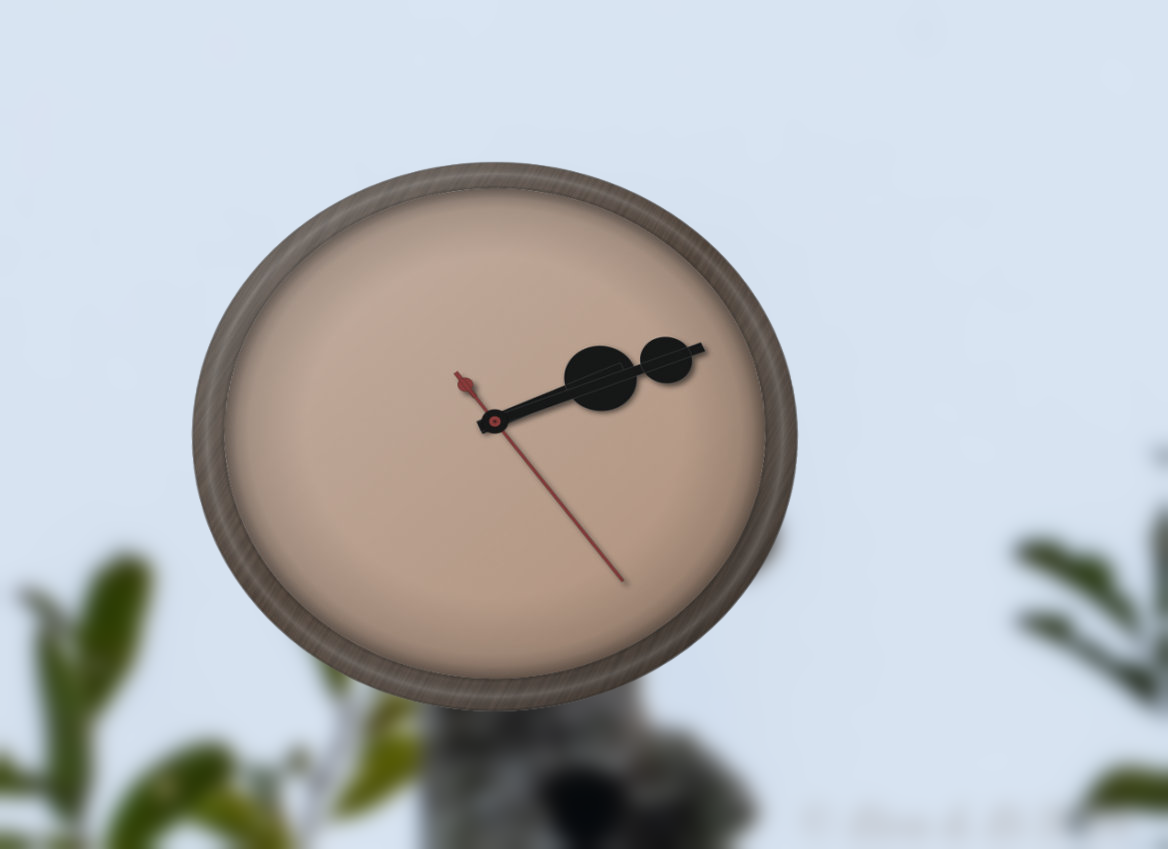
h=2 m=11 s=24
